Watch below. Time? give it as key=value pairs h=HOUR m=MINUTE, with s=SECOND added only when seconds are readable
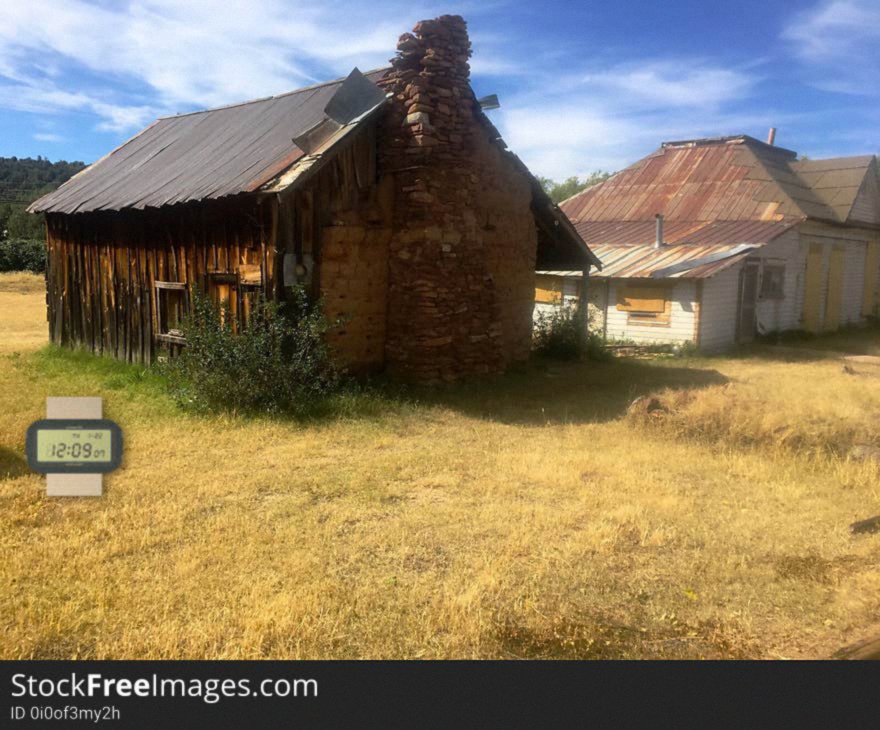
h=12 m=9
